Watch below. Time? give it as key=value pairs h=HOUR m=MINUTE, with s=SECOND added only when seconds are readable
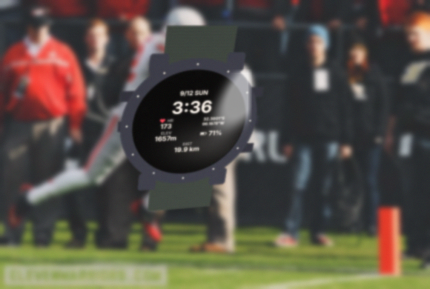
h=3 m=36
